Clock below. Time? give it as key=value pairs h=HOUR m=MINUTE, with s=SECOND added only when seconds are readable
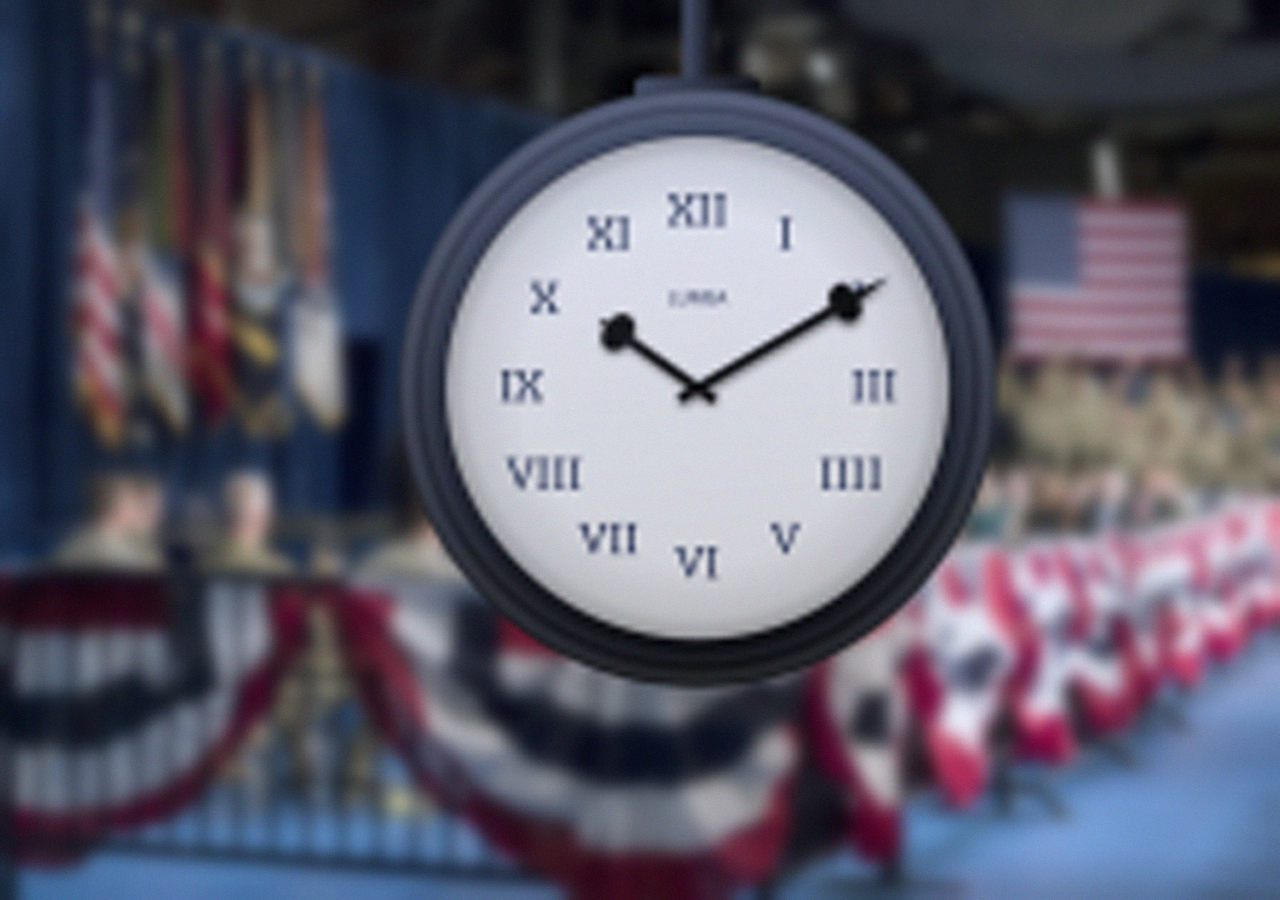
h=10 m=10
